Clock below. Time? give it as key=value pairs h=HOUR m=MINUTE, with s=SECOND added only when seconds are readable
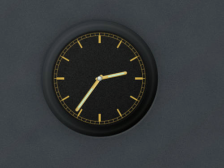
h=2 m=36
